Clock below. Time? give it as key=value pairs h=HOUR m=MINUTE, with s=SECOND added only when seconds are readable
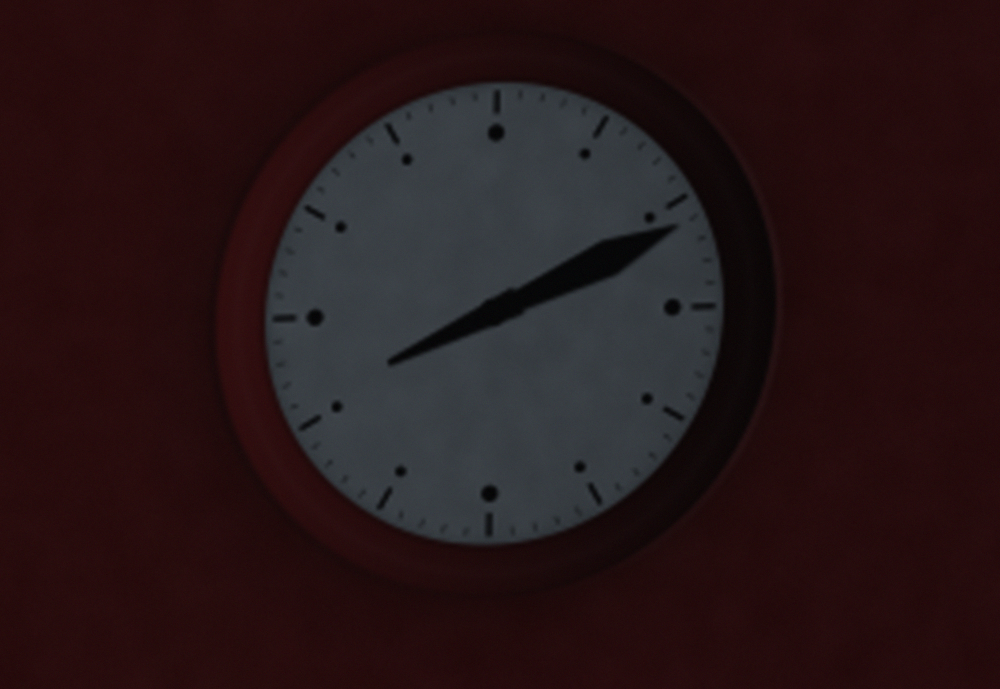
h=8 m=11
